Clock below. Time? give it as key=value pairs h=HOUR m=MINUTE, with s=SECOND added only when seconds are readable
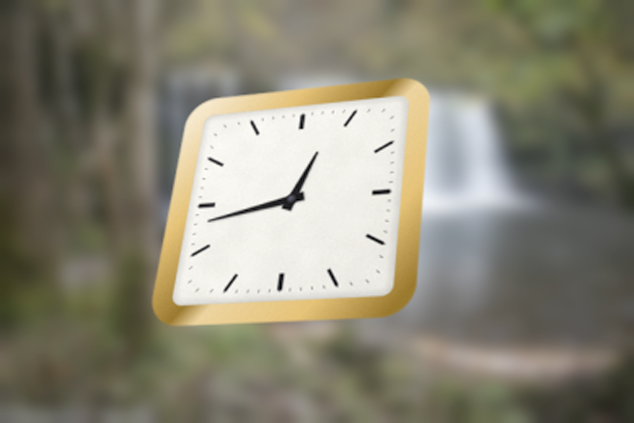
h=12 m=43
